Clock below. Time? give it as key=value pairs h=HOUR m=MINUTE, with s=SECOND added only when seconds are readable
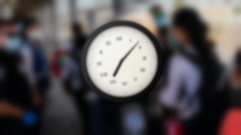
h=7 m=8
